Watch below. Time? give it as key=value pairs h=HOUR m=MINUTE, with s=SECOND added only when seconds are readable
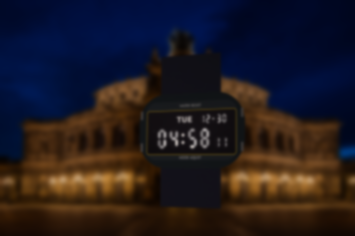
h=4 m=58
